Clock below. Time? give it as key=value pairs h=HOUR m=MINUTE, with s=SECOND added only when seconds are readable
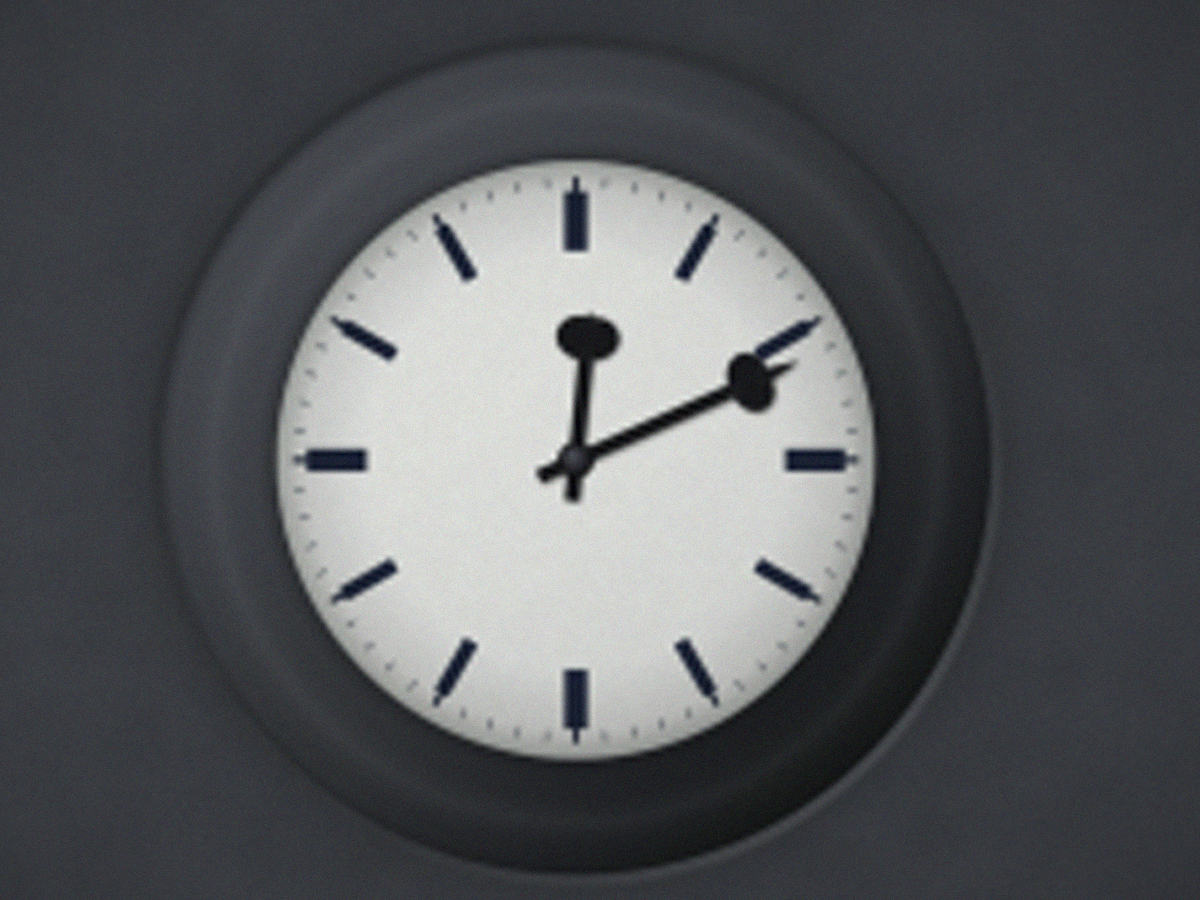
h=12 m=11
